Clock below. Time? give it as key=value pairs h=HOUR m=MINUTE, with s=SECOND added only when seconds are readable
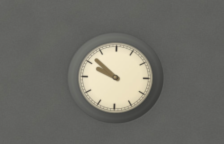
h=9 m=52
